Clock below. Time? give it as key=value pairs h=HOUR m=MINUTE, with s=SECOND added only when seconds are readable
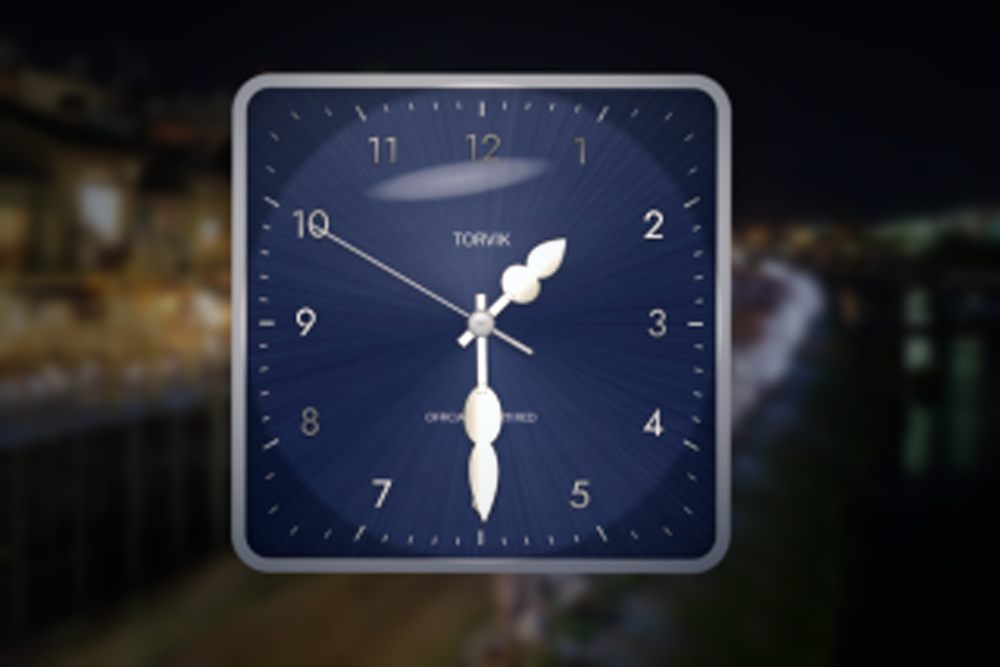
h=1 m=29 s=50
